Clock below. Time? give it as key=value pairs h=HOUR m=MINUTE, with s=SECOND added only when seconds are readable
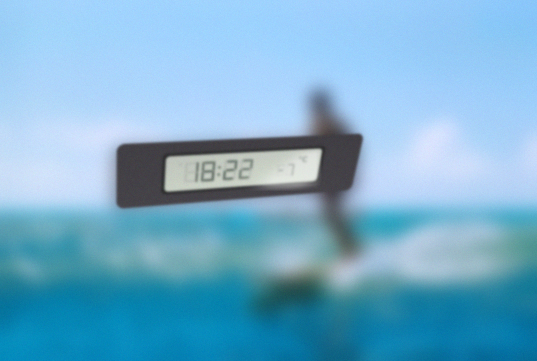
h=18 m=22
